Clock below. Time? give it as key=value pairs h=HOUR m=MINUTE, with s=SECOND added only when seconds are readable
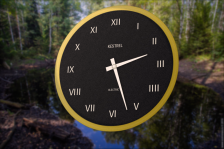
h=2 m=27
